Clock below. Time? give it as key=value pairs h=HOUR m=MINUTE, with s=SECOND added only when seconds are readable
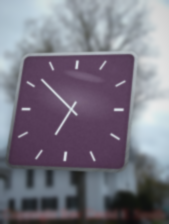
h=6 m=52
